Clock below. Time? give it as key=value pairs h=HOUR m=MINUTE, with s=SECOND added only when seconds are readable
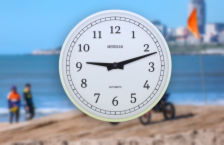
h=9 m=12
